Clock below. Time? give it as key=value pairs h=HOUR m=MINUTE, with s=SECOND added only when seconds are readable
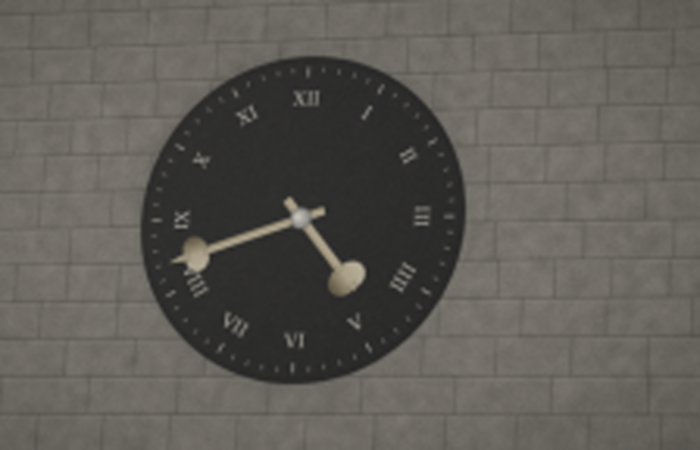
h=4 m=42
